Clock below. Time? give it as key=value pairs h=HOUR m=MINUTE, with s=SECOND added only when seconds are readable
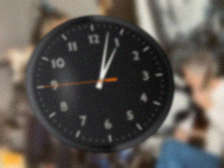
h=1 m=2 s=45
